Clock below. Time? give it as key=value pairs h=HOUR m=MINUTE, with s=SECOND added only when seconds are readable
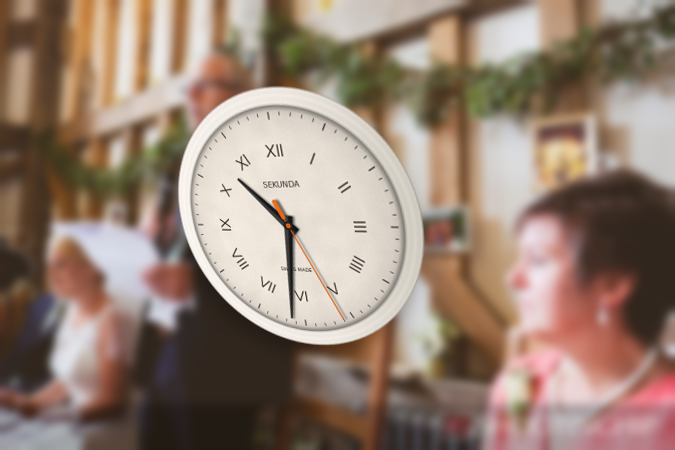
h=10 m=31 s=26
